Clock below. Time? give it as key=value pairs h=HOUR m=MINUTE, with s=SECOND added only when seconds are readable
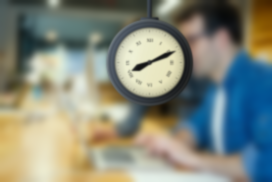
h=8 m=11
